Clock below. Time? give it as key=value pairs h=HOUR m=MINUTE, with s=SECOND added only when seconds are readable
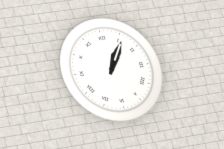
h=1 m=6
